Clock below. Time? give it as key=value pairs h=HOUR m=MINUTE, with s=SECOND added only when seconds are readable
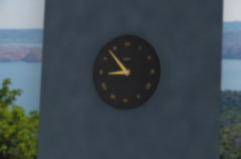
h=8 m=53
